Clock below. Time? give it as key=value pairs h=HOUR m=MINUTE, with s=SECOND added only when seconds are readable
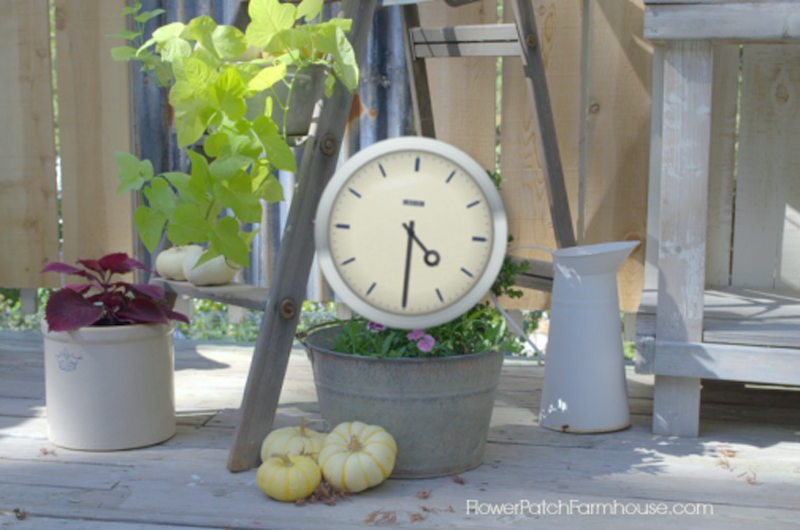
h=4 m=30
